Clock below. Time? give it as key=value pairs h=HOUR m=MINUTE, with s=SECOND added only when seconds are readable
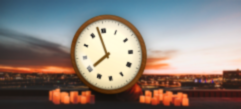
h=7 m=58
